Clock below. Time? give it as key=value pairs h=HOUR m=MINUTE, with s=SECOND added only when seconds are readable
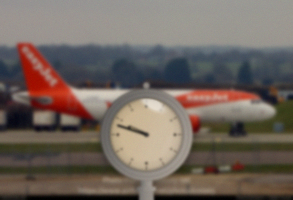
h=9 m=48
